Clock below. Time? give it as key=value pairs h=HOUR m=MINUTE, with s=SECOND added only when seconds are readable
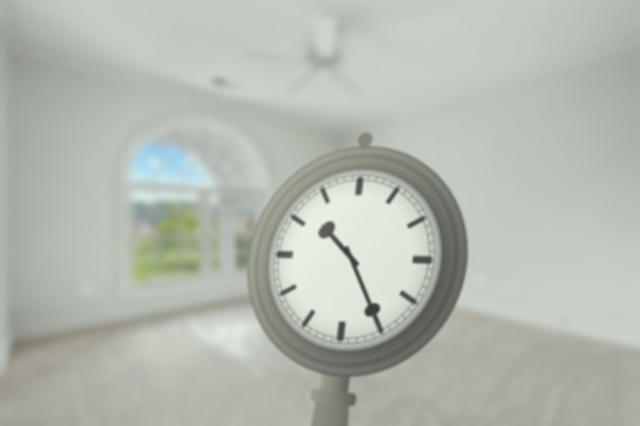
h=10 m=25
